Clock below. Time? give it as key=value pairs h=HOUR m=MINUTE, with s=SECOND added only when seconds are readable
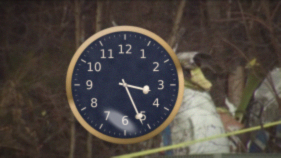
h=3 m=26
